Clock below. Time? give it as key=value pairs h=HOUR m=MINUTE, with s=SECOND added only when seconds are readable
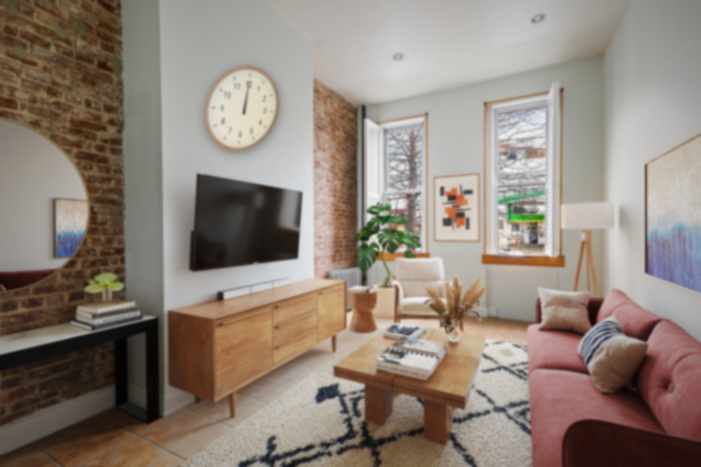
h=12 m=0
